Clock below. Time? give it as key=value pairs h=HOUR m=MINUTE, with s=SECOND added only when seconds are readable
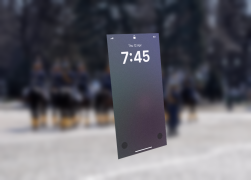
h=7 m=45
